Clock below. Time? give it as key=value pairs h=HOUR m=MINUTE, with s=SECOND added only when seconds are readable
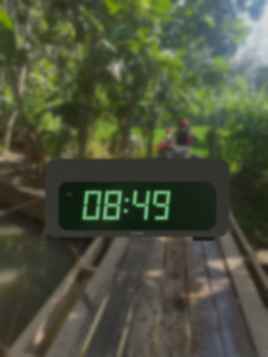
h=8 m=49
